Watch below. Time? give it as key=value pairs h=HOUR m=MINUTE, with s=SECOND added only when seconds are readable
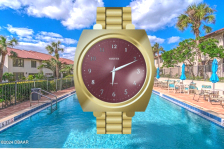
h=6 m=11
